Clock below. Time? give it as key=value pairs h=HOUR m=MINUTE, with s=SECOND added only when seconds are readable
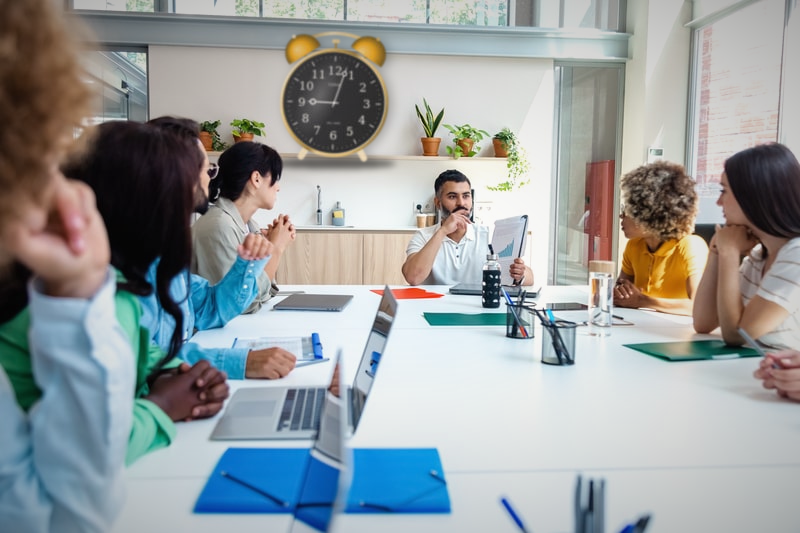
h=9 m=3
